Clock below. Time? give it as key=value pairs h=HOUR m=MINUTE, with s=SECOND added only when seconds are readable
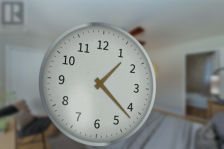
h=1 m=22
